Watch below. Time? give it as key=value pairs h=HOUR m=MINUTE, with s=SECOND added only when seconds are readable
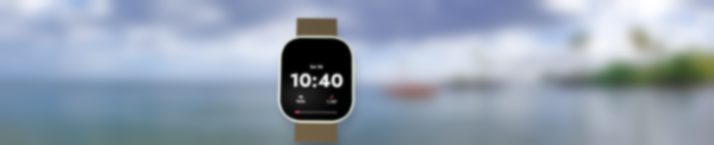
h=10 m=40
